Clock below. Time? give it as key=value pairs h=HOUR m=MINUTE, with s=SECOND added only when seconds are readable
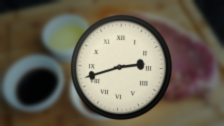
h=2 m=42
